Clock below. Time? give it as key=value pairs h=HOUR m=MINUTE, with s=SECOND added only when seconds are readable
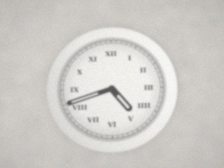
h=4 m=42
